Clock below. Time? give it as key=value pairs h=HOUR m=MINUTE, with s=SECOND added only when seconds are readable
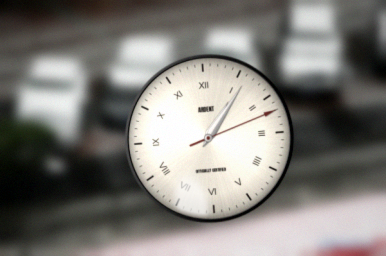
h=1 m=6 s=12
